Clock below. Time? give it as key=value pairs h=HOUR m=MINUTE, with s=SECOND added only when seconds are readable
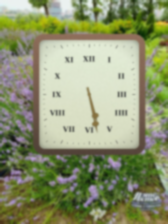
h=5 m=28
